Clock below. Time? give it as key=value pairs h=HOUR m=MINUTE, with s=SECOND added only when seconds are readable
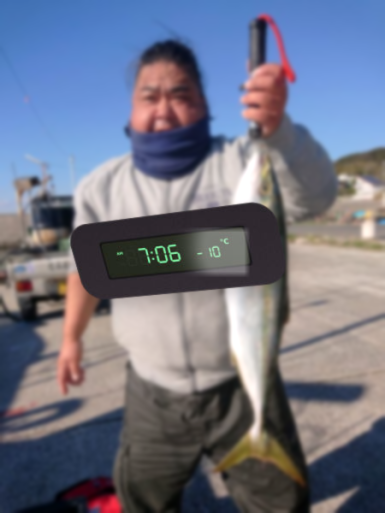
h=7 m=6
